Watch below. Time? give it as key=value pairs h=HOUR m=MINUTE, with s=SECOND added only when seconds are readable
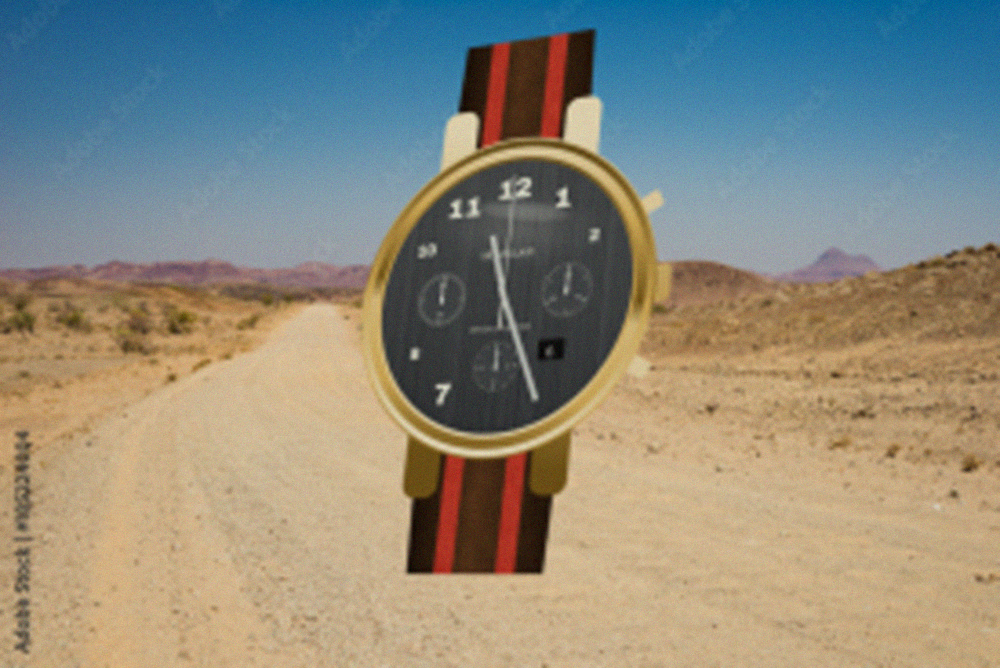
h=11 m=26
